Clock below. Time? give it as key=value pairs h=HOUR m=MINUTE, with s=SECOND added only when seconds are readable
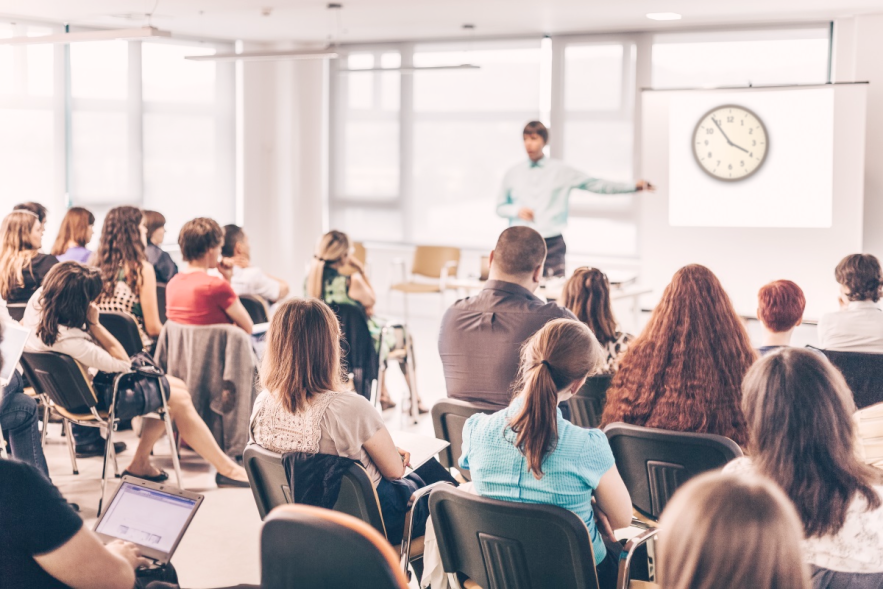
h=3 m=54
